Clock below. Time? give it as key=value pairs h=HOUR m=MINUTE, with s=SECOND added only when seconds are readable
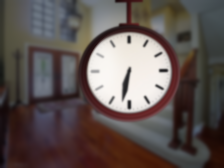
h=6 m=32
